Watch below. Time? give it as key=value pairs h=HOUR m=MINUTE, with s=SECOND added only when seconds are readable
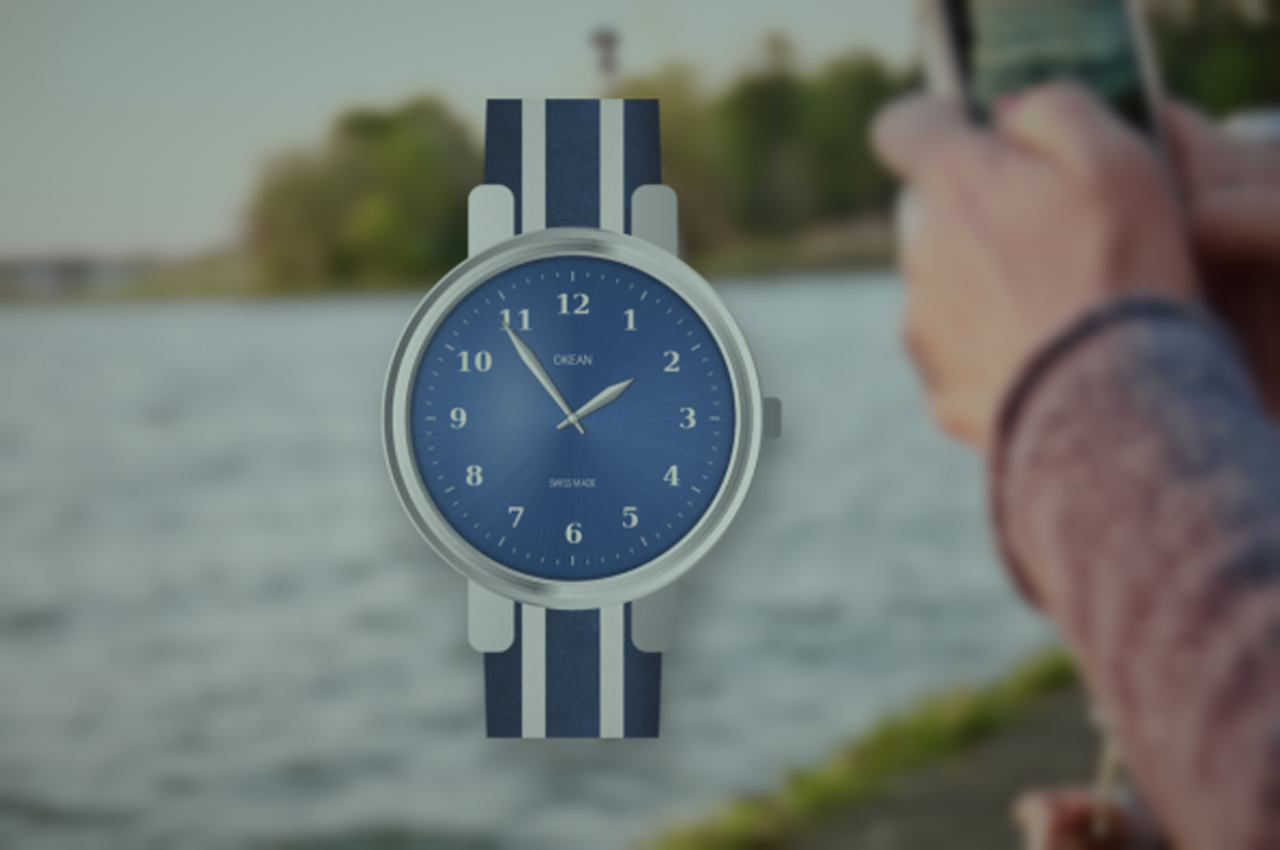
h=1 m=54
